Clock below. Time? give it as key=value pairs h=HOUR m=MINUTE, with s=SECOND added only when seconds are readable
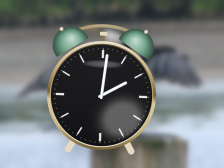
h=2 m=1
